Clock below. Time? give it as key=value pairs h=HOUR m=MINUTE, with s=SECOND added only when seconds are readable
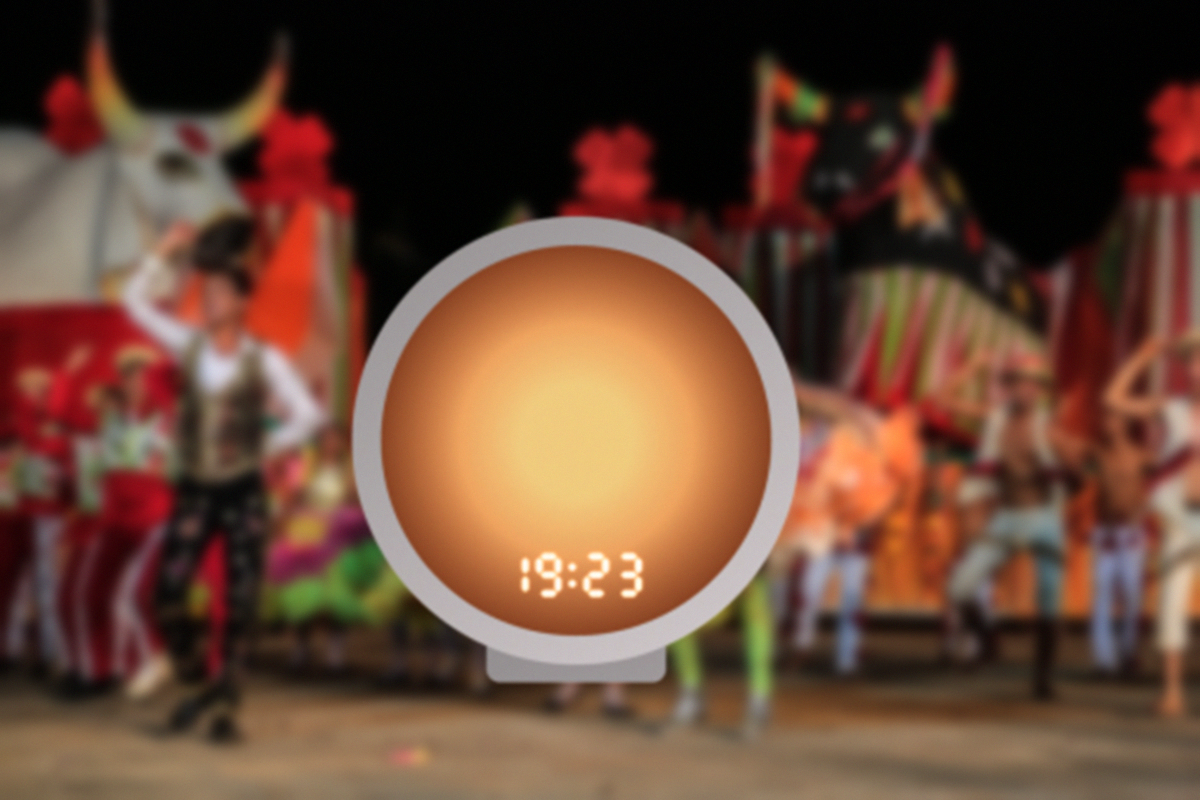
h=19 m=23
